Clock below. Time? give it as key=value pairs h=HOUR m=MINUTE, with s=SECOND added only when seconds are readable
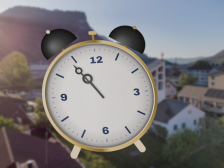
h=10 m=54
